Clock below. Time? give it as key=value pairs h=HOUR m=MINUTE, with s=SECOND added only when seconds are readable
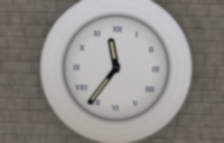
h=11 m=36
